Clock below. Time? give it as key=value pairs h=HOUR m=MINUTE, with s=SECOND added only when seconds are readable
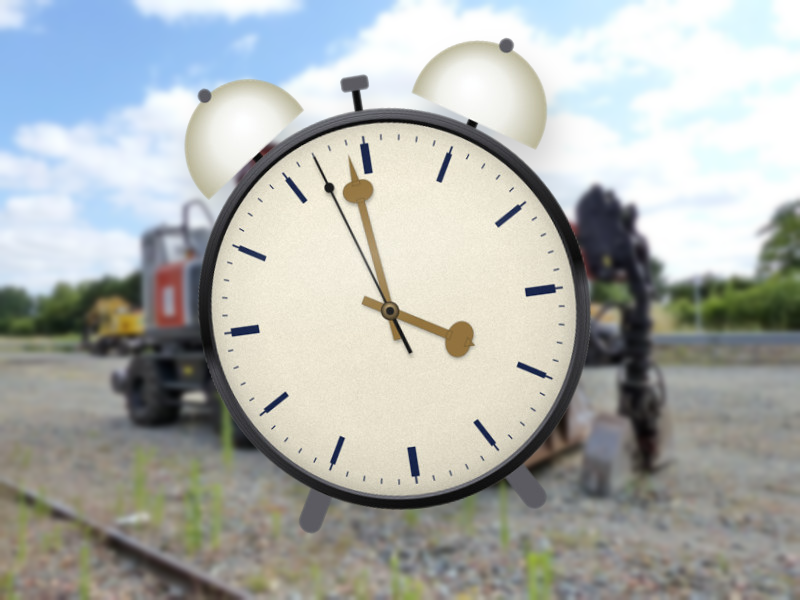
h=3 m=58 s=57
